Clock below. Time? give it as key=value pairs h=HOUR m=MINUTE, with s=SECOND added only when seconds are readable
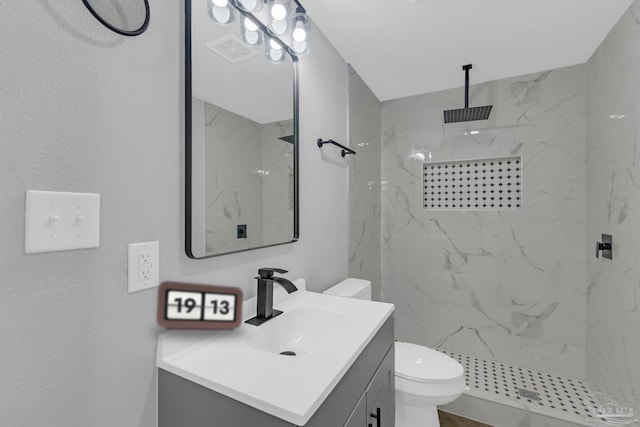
h=19 m=13
